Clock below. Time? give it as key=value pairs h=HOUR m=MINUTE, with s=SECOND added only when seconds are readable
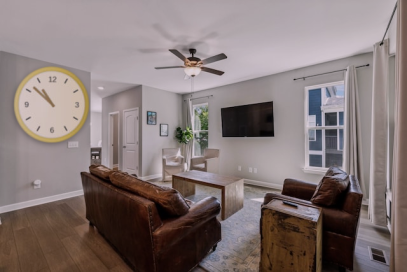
h=10 m=52
